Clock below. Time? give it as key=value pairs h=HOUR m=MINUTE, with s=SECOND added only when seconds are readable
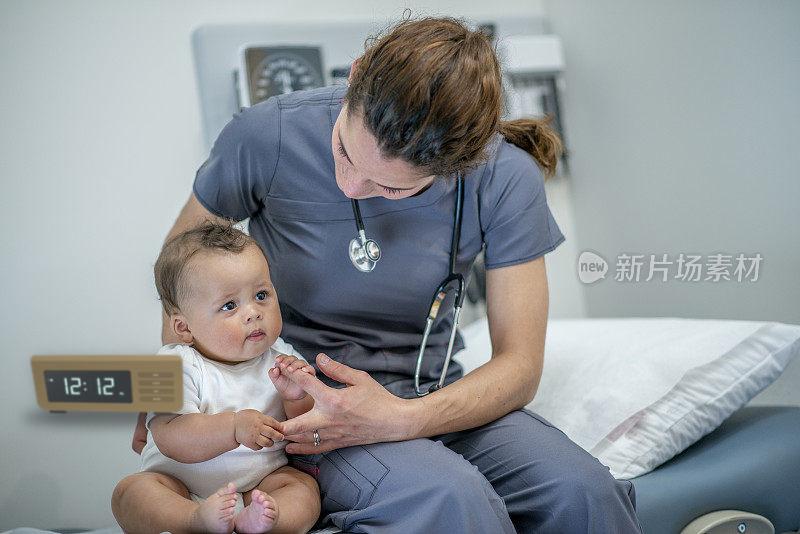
h=12 m=12
